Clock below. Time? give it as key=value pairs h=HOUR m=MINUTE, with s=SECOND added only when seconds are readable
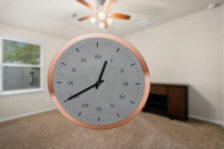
h=12 m=40
